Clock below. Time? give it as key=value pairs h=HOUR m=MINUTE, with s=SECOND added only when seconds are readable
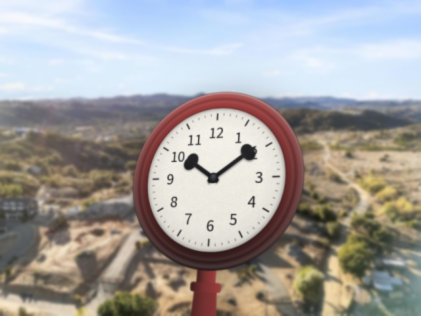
h=10 m=9
